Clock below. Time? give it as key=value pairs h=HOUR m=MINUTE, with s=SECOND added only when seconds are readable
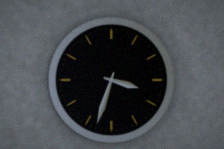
h=3 m=33
